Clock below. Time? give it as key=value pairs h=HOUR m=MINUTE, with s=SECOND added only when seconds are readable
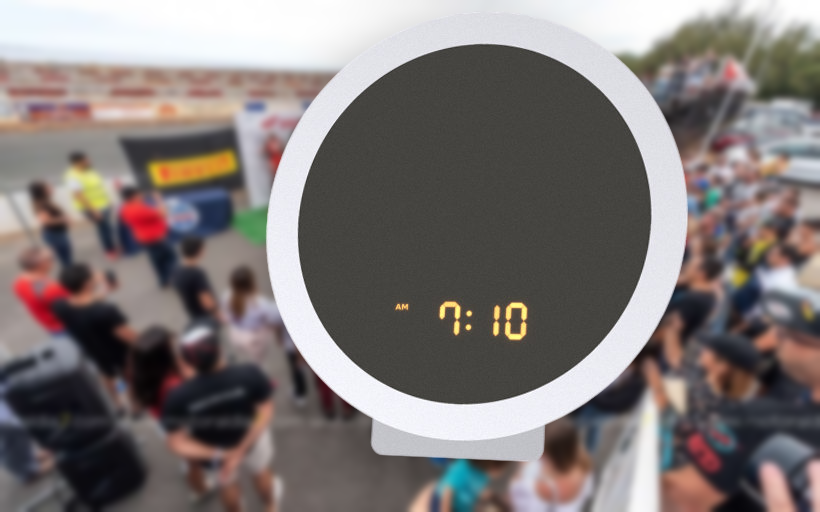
h=7 m=10
